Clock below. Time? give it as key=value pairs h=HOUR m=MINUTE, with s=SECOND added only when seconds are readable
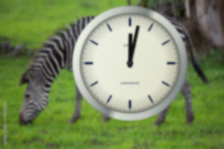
h=12 m=2
